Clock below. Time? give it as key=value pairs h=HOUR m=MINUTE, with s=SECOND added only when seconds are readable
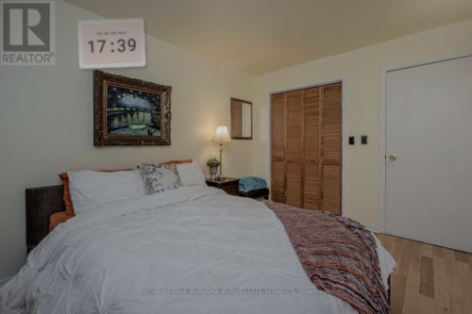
h=17 m=39
